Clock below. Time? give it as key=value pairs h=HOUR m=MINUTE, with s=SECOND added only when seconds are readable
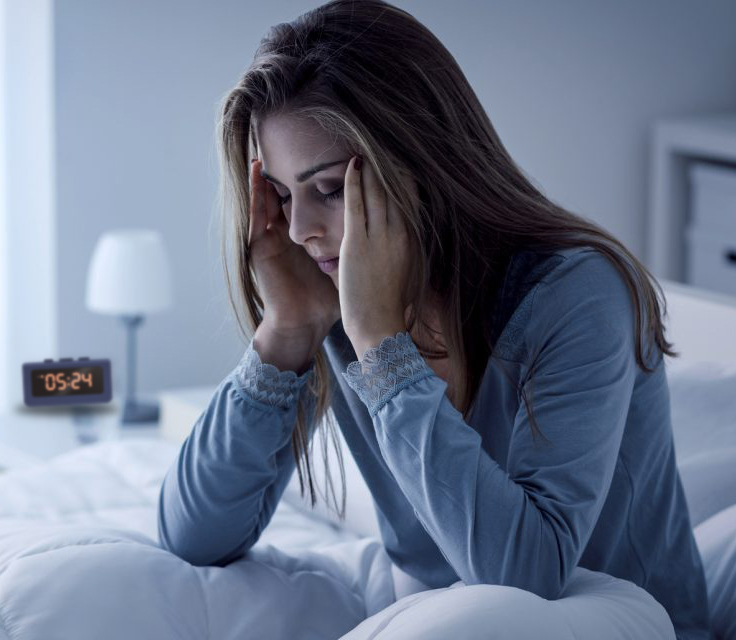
h=5 m=24
